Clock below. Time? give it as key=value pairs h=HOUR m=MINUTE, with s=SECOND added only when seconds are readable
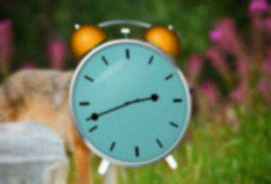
h=2 m=42
